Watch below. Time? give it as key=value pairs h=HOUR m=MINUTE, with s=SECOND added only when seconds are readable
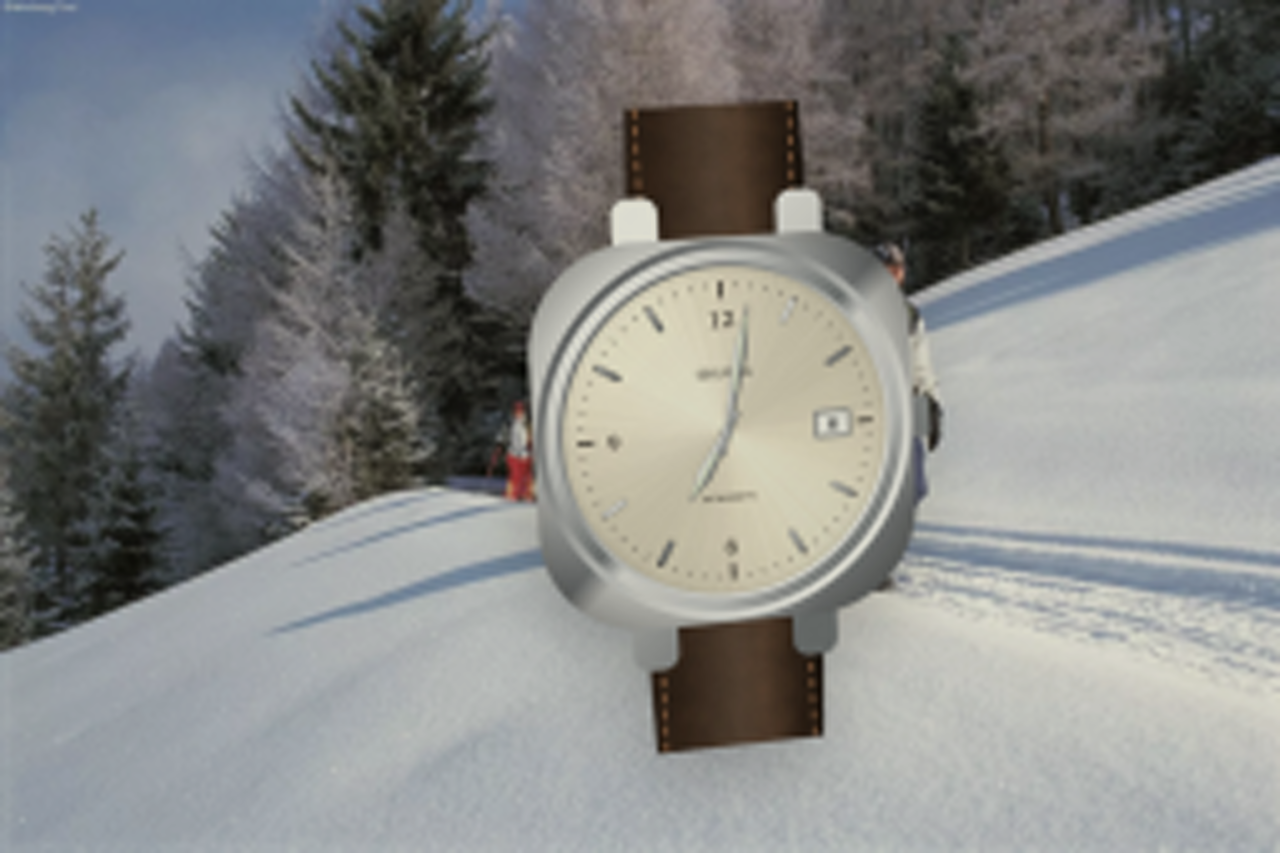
h=7 m=2
